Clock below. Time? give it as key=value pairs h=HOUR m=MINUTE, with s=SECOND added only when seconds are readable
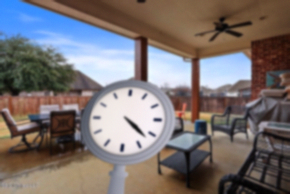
h=4 m=22
